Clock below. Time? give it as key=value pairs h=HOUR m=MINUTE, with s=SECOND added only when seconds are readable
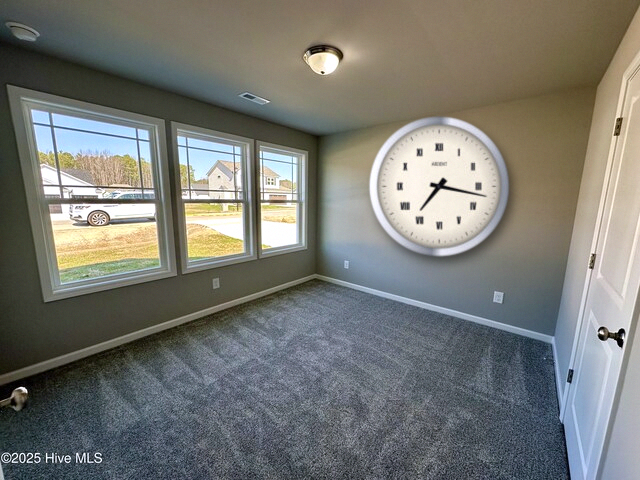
h=7 m=17
